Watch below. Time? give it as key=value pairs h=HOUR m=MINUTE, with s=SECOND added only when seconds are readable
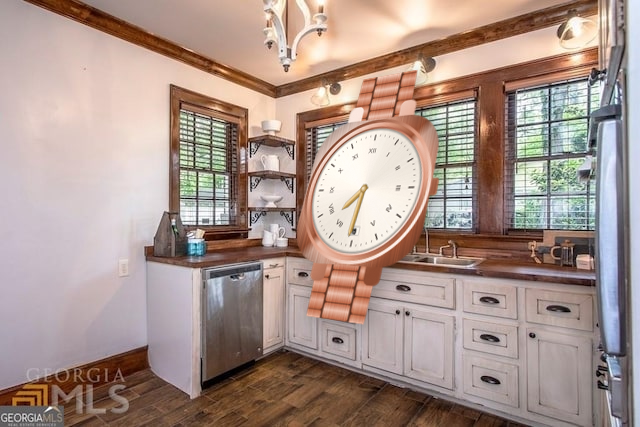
h=7 m=31
